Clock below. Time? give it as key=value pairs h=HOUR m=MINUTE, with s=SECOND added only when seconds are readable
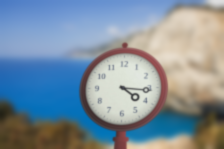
h=4 m=16
